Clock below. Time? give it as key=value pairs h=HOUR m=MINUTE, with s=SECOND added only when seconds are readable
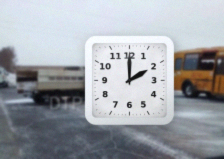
h=2 m=0
